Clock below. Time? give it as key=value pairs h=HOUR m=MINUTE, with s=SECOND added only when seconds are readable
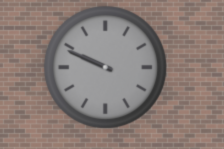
h=9 m=49
